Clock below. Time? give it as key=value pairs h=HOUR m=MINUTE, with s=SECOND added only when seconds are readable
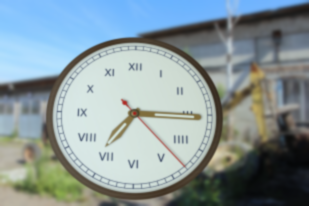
h=7 m=15 s=23
